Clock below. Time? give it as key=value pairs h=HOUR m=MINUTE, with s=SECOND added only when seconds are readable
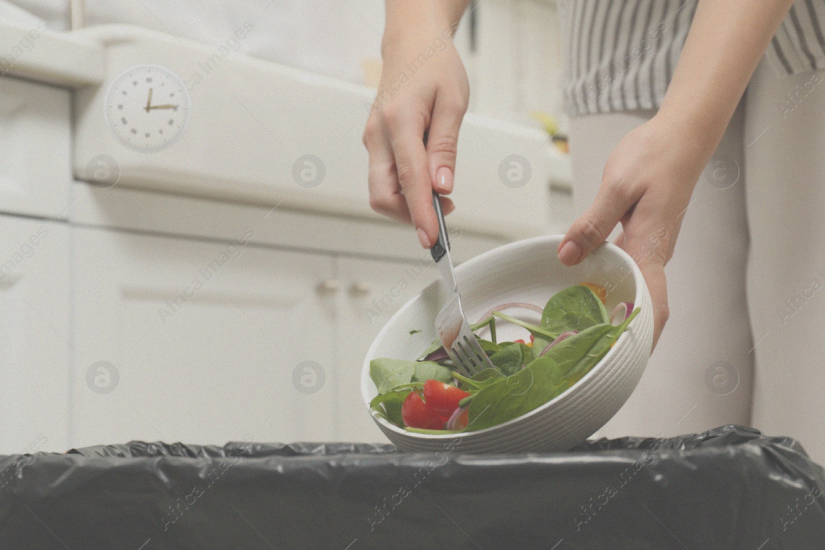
h=12 m=14
